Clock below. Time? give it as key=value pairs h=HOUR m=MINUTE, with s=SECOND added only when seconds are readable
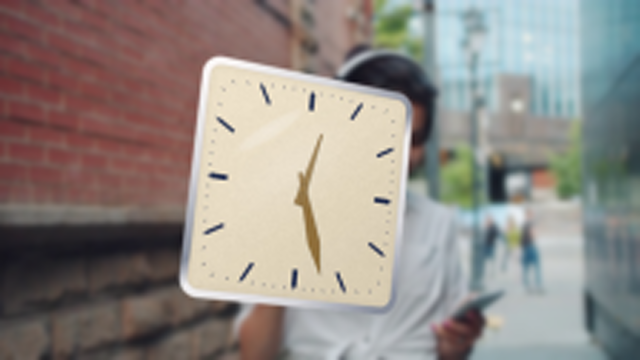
h=12 m=27
